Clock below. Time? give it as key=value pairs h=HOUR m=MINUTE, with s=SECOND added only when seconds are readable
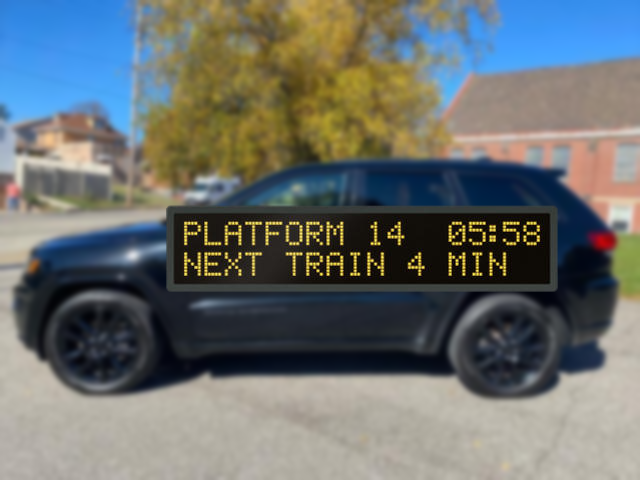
h=5 m=58
